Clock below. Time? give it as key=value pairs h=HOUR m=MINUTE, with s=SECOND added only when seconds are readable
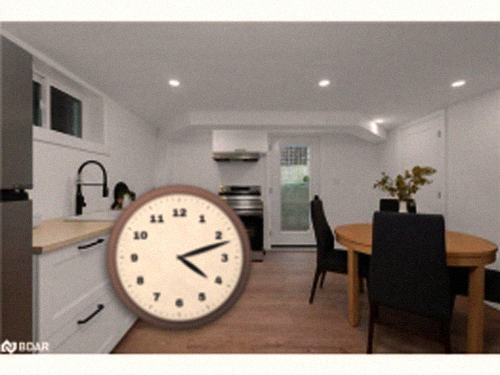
h=4 m=12
